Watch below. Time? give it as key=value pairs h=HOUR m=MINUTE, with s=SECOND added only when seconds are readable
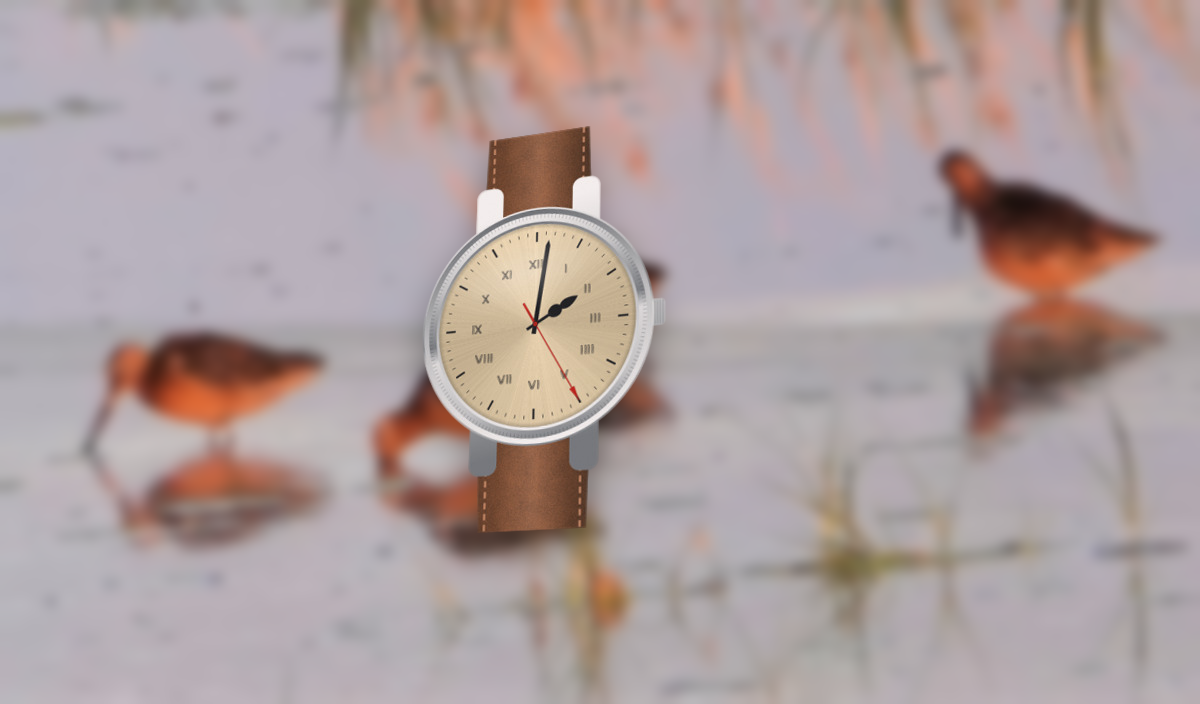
h=2 m=1 s=25
